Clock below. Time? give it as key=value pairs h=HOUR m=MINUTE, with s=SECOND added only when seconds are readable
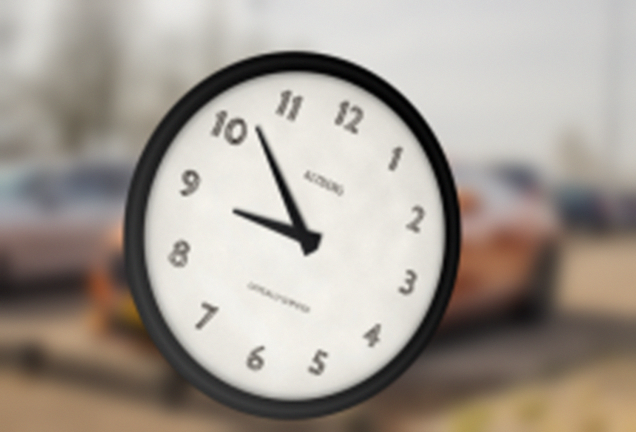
h=8 m=52
